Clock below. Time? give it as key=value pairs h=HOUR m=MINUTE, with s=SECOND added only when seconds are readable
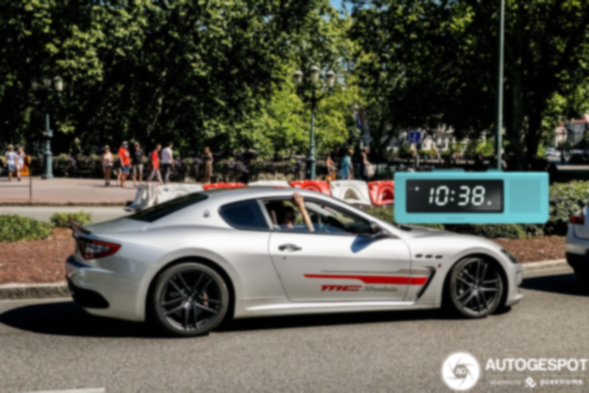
h=10 m=38
